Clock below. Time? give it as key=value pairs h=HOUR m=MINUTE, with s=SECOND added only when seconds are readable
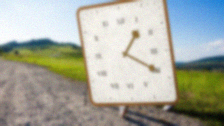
h=1 m=20
